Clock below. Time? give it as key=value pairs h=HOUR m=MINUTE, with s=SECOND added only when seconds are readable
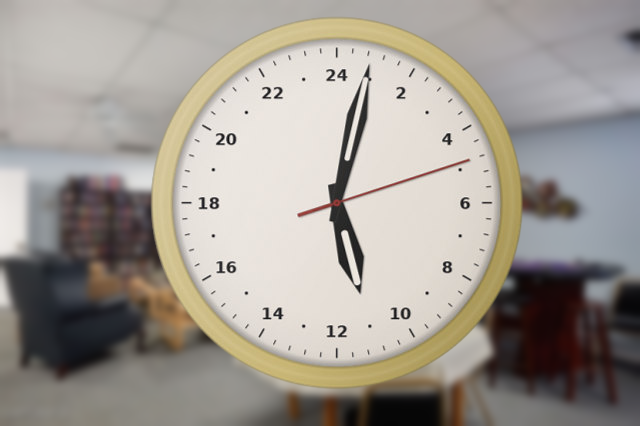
h=11 m=2 s=12
